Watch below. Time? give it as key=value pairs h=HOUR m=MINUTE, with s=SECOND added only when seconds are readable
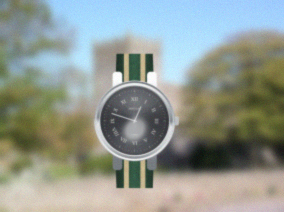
h=12 m=48
